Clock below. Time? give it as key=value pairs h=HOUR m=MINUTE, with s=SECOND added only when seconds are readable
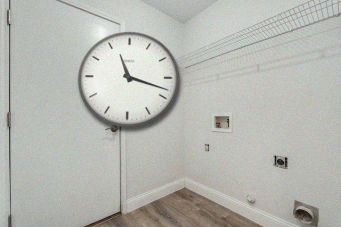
h=11 m=18
